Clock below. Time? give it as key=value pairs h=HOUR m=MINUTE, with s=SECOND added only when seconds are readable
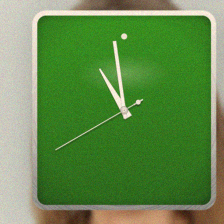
h=10 m=58 s=40
